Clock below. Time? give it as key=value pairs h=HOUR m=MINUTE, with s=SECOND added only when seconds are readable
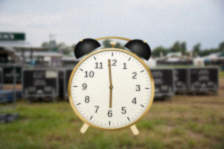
h=5 m=59
